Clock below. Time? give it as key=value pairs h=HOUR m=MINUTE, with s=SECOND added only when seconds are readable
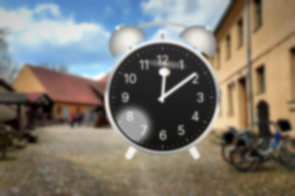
h=12 m=9
